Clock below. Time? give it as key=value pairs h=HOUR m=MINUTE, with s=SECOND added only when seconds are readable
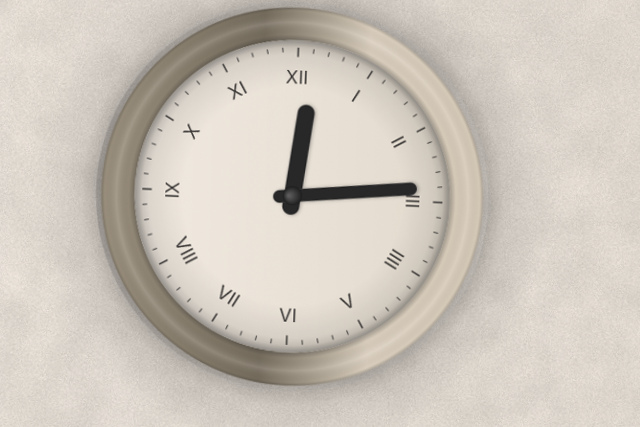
h=12 m=14
